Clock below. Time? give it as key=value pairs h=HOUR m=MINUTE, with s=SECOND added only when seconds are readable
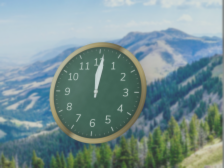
h=12 m=1
